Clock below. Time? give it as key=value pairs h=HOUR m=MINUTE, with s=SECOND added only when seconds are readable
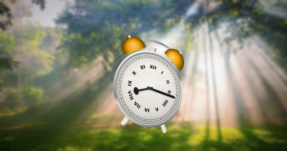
h=8 m=16
